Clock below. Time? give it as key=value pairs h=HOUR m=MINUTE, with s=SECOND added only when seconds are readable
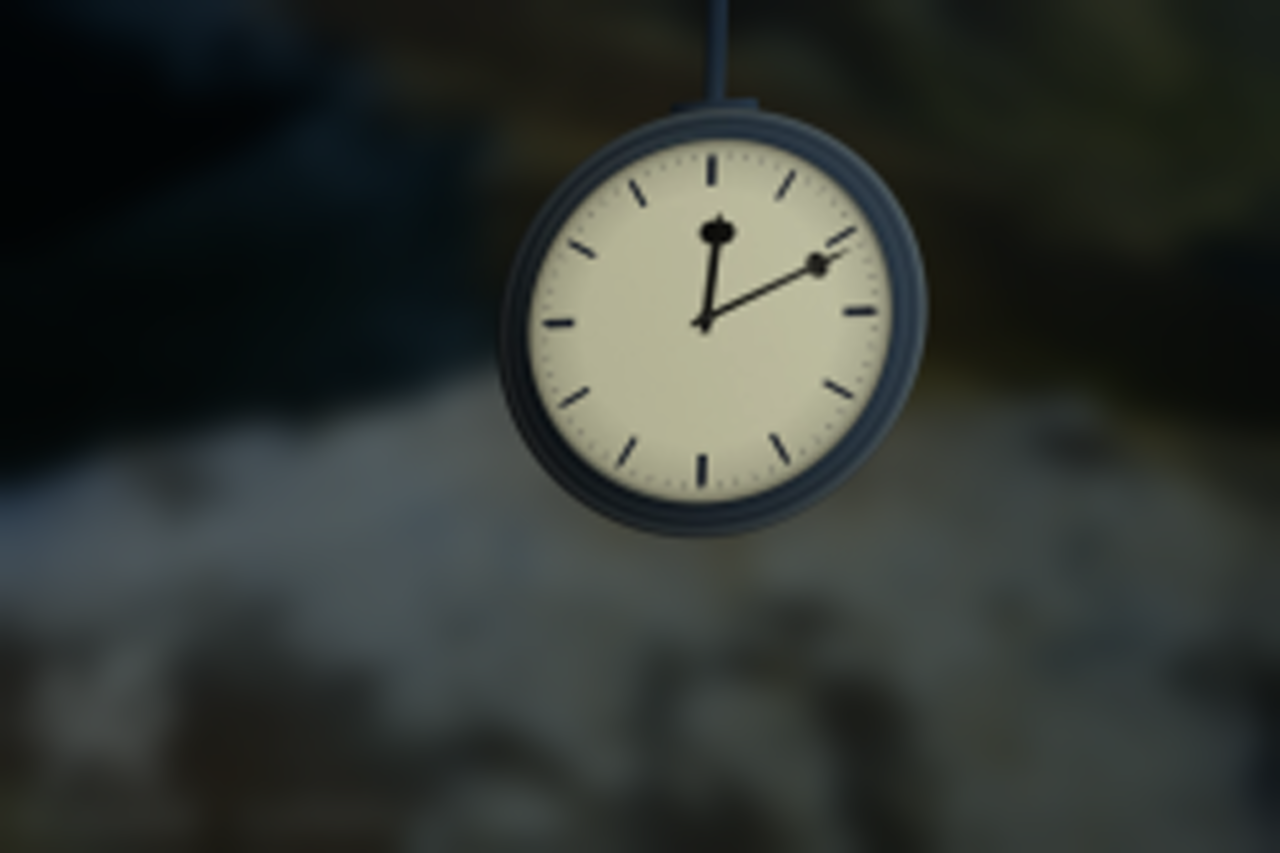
h=12 m=11
